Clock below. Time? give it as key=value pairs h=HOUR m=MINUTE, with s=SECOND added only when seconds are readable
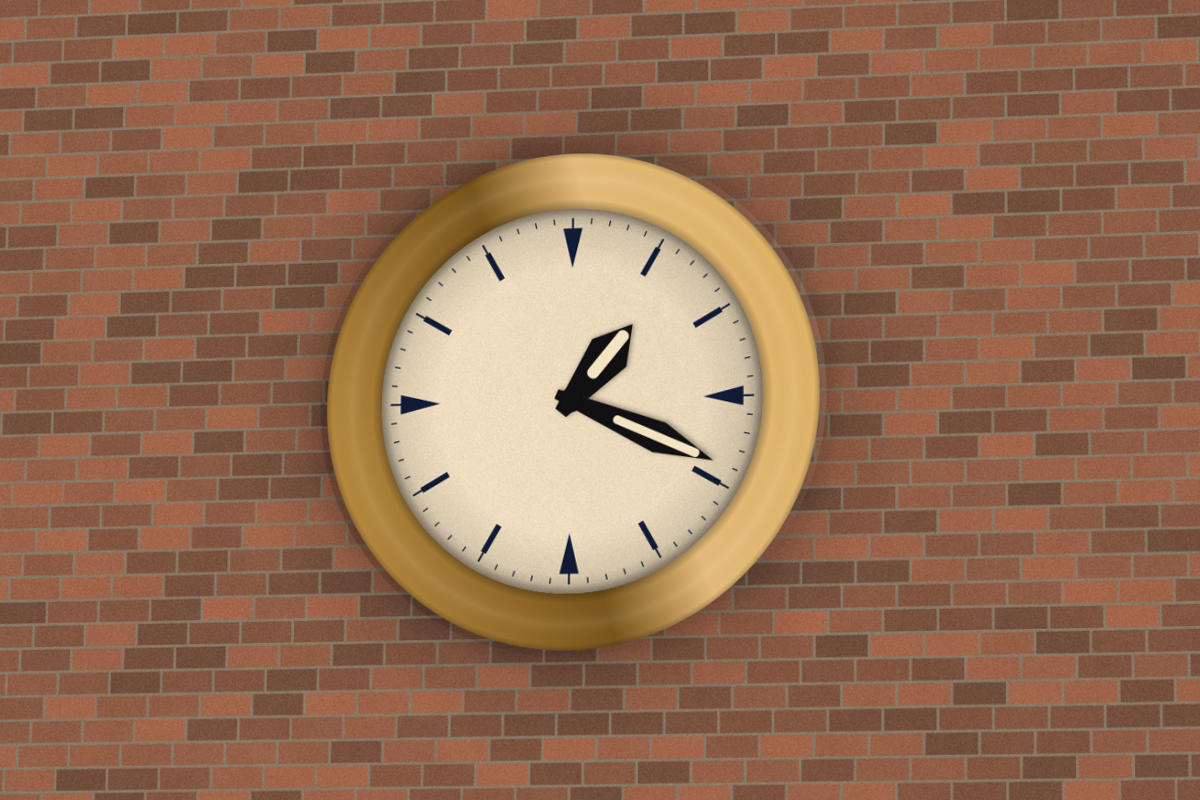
h=1 m=19
